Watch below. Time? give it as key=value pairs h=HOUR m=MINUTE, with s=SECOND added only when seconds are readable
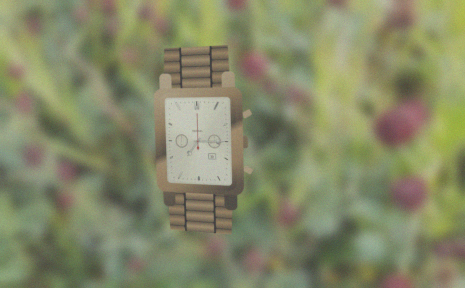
h=7 m=15
